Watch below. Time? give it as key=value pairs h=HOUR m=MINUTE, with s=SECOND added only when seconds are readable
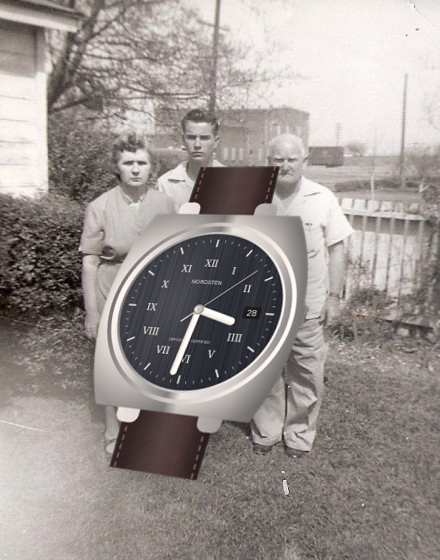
h=3 m=31 s=8
